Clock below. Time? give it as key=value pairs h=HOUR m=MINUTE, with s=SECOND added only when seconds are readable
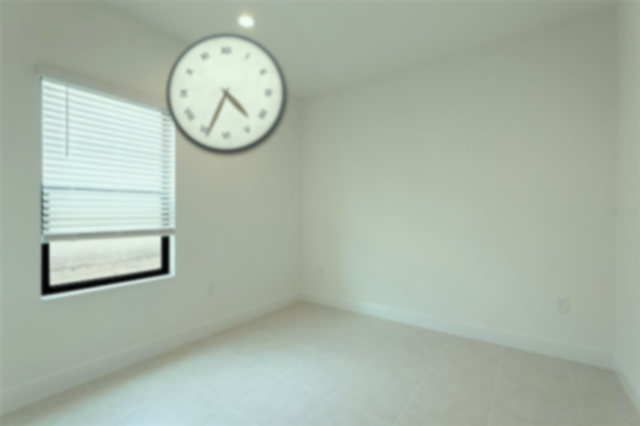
h=4 m=34
